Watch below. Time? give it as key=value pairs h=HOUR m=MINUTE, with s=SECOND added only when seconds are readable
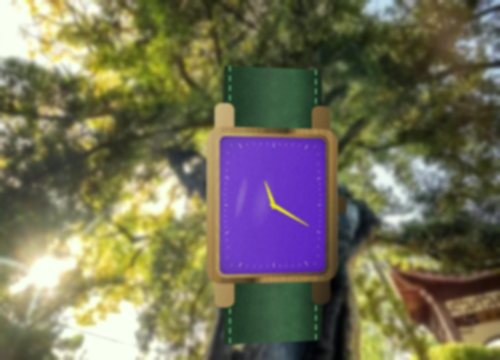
h=11 m=20
